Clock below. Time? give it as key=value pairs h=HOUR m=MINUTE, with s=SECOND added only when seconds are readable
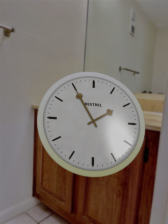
h=1 m=55
